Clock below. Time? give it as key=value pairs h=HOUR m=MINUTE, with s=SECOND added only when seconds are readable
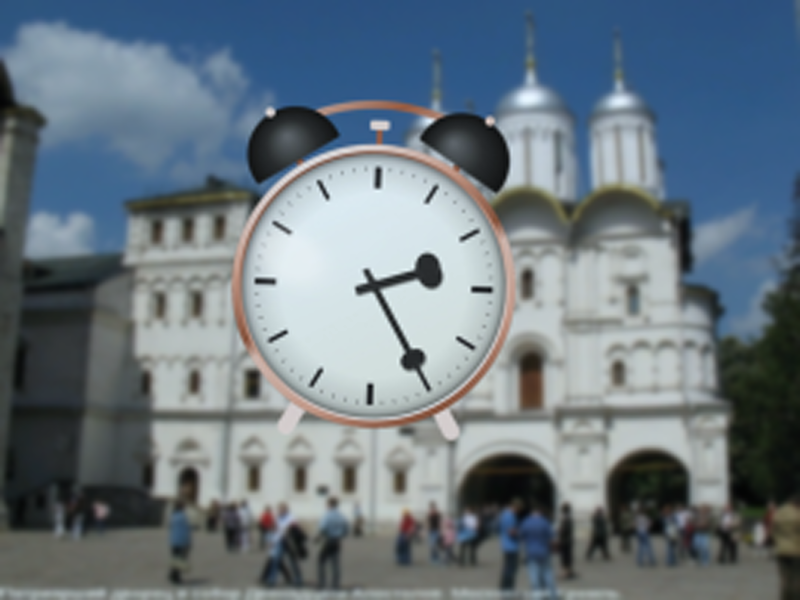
h=2 m=25
